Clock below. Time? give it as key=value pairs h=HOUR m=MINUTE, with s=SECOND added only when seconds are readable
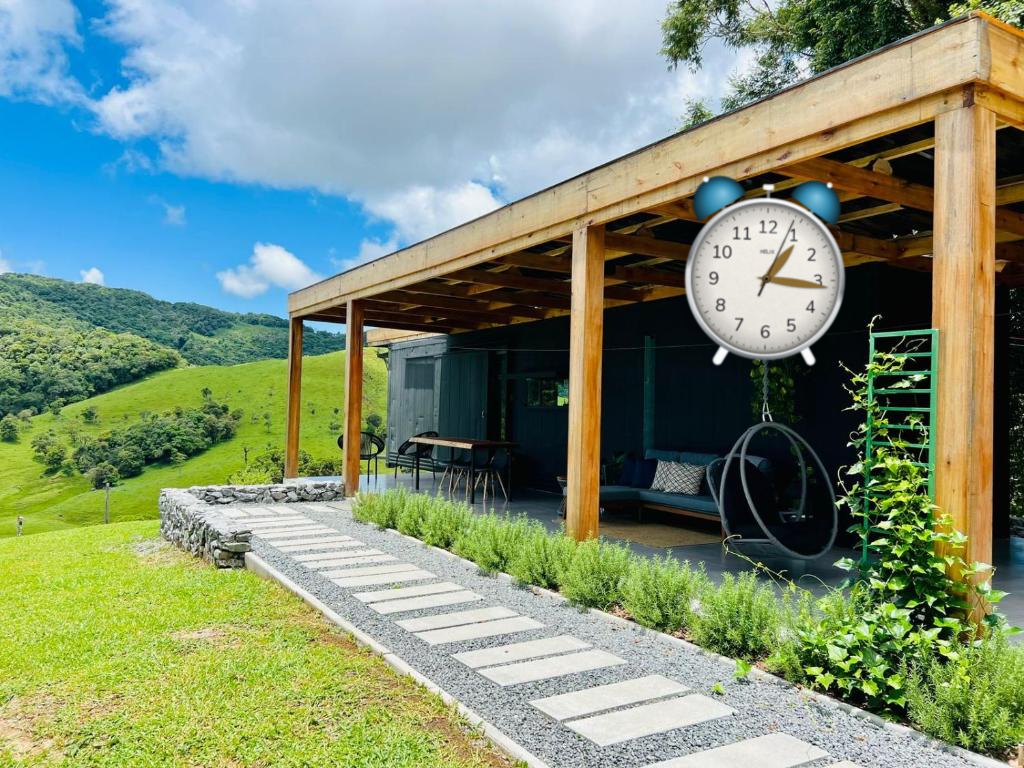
h=1 m=16 s=4
